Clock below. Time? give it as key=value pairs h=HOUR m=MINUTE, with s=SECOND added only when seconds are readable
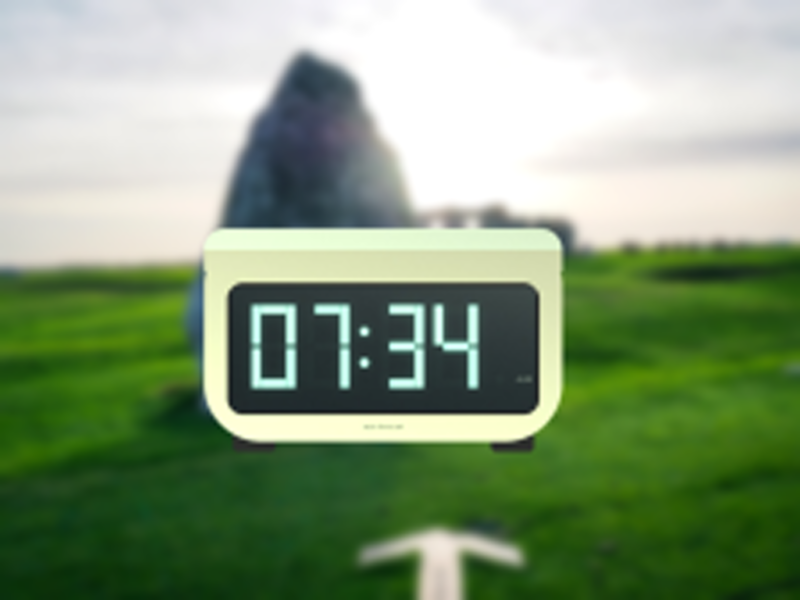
h=7 m=34
